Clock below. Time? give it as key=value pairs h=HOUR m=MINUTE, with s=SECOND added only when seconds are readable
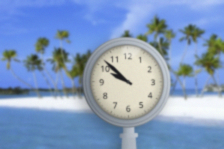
h=9 m=52
